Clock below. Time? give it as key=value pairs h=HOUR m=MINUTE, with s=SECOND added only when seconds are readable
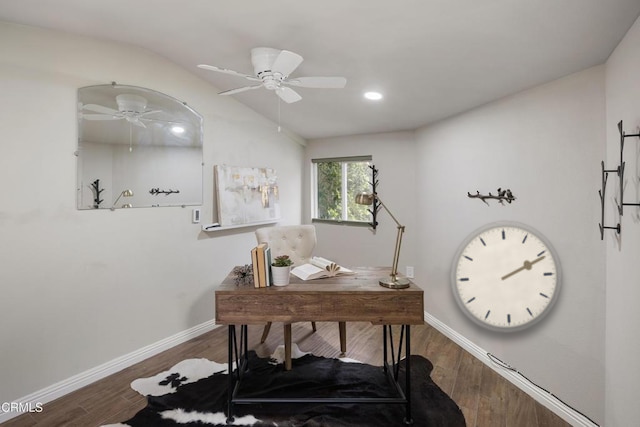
h=2 m=11
